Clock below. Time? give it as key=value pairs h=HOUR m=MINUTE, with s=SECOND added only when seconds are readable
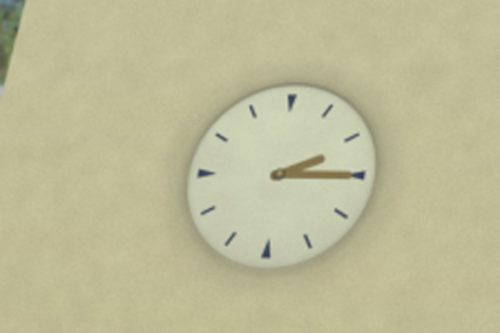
h=2 m=15
